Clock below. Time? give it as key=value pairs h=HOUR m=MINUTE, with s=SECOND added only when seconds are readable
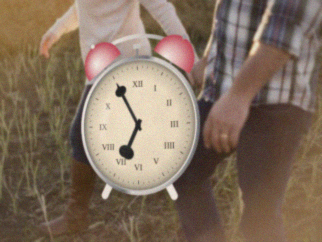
h=6 m=55
